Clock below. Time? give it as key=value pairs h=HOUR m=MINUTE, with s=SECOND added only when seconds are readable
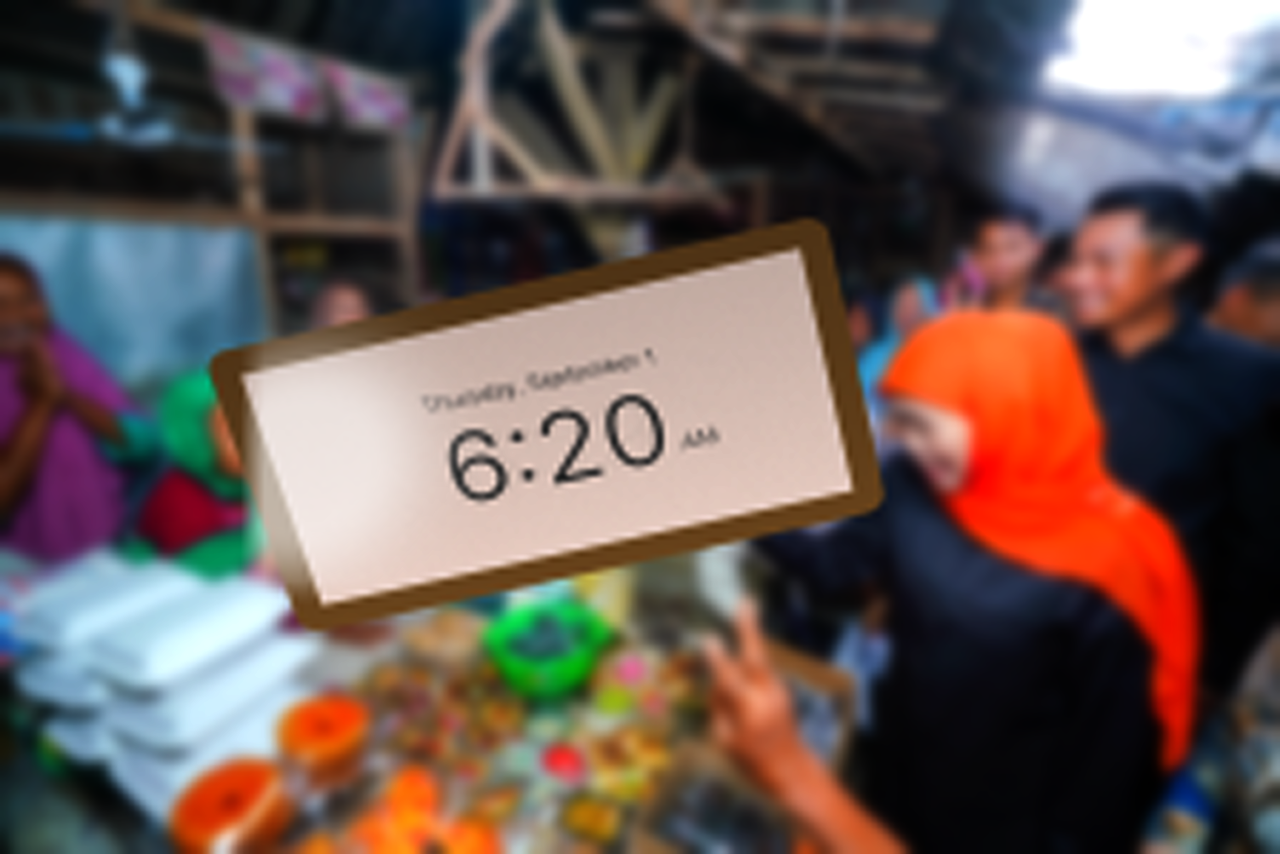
h=6 m=20
